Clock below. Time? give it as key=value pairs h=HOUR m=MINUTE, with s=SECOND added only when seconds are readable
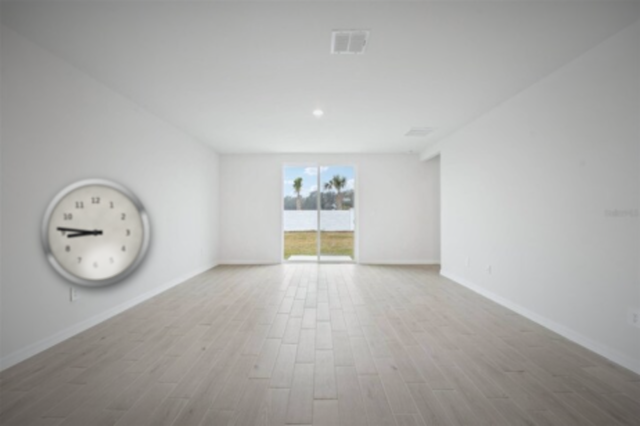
h=8 m=46
